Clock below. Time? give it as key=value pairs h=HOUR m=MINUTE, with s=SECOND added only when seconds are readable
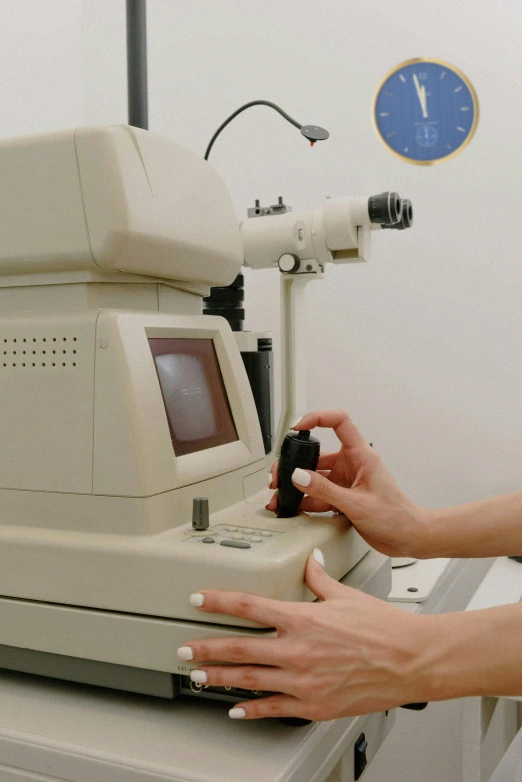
h=11 m=58
